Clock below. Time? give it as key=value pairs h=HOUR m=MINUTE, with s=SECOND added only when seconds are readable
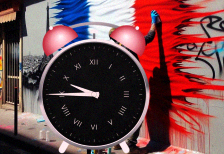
h=9 m=45
